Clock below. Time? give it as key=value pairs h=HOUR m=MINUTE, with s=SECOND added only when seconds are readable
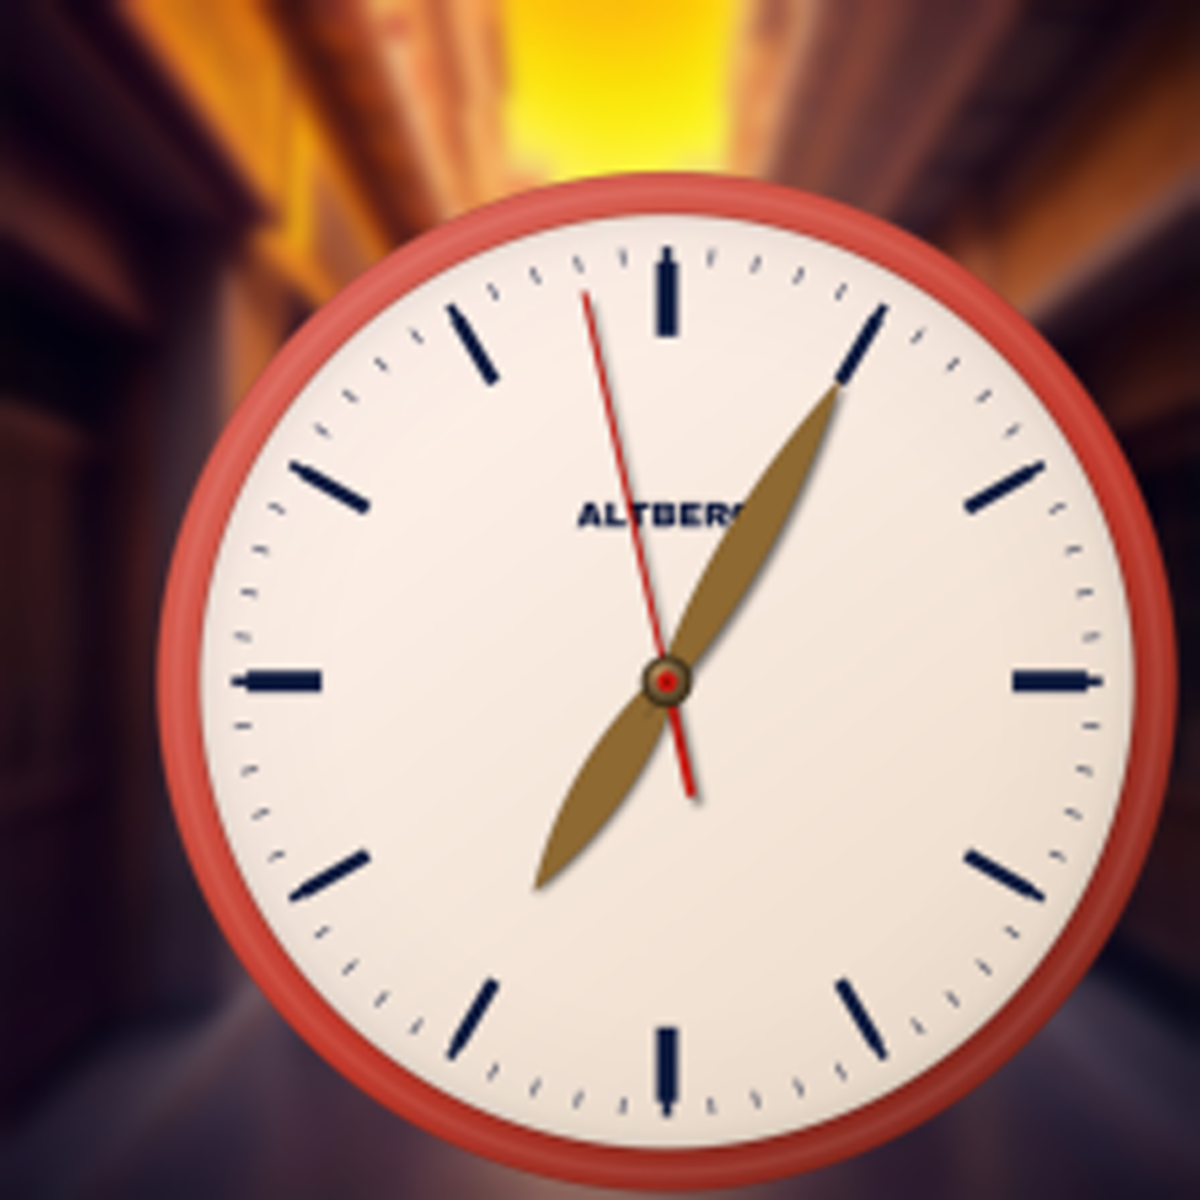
h=7 m=4 s=58
